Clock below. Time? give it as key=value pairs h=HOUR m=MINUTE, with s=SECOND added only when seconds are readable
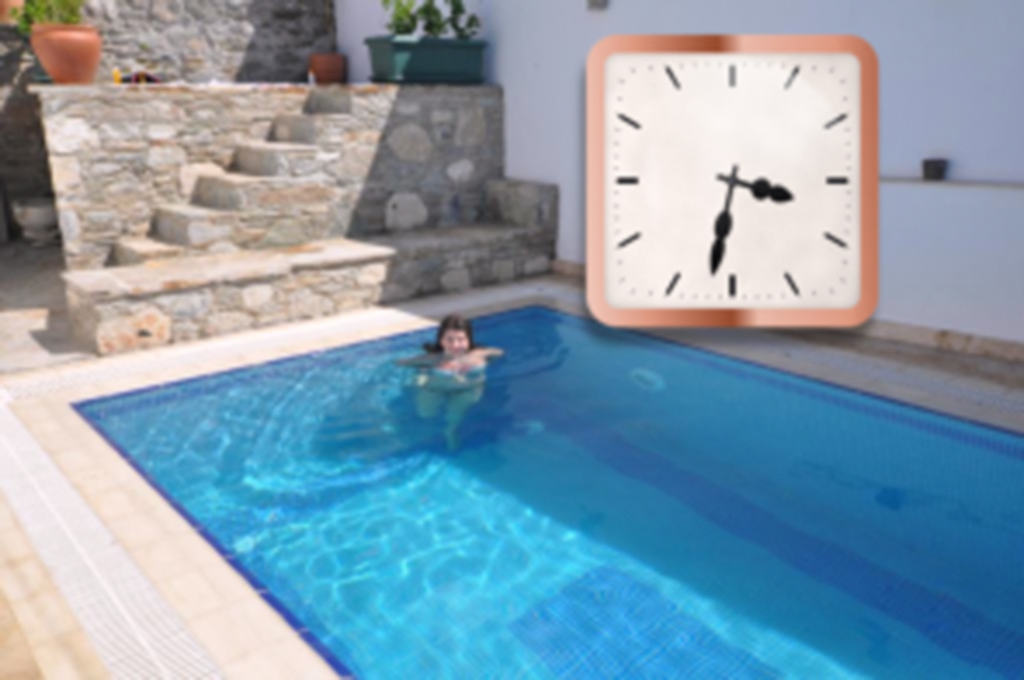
h=3 m=32
